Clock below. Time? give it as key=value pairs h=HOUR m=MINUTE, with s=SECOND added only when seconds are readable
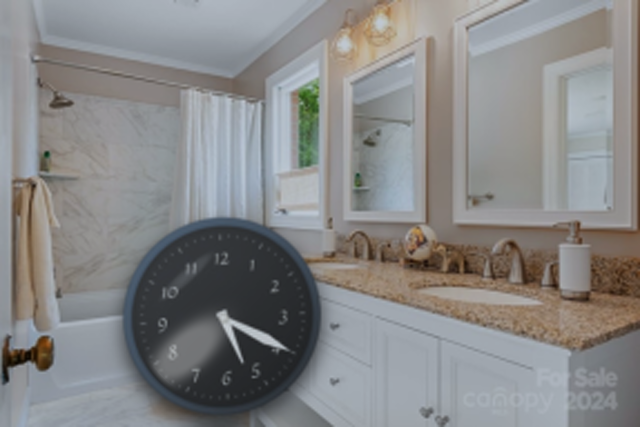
h=5 m=20
